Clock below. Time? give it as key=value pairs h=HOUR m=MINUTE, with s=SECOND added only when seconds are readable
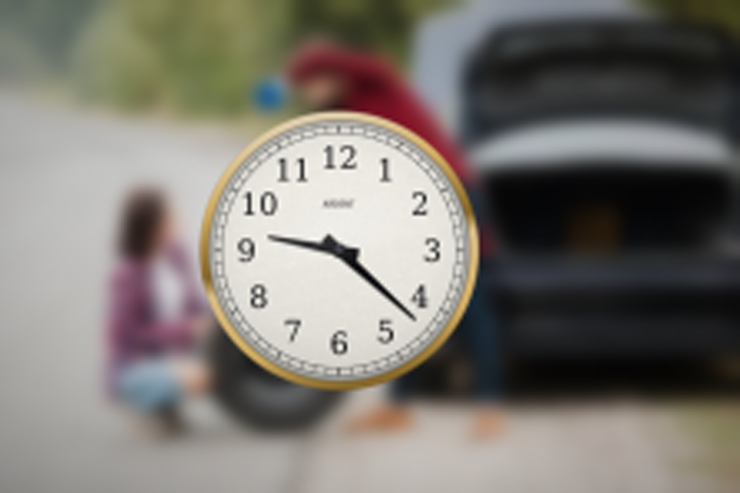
h=9 m=22
